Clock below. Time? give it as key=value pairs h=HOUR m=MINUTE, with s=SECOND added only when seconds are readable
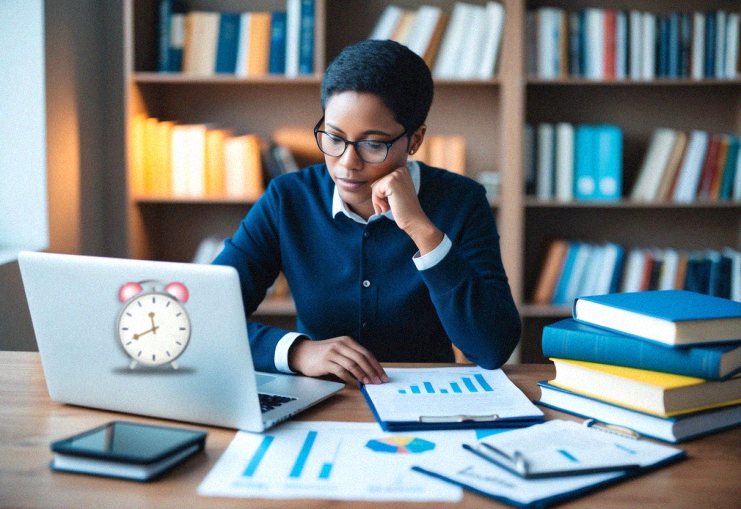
h=11 m=41
